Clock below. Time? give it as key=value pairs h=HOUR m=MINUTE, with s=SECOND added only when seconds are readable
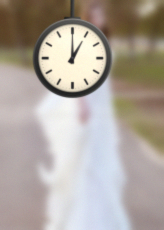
h=1 m=0
